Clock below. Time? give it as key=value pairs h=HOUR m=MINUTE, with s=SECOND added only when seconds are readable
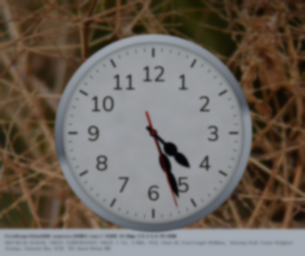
h=4 m=26 s=27
